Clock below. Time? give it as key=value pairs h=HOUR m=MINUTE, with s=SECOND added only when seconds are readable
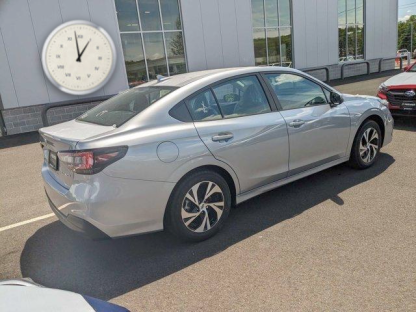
h=12 m=58
